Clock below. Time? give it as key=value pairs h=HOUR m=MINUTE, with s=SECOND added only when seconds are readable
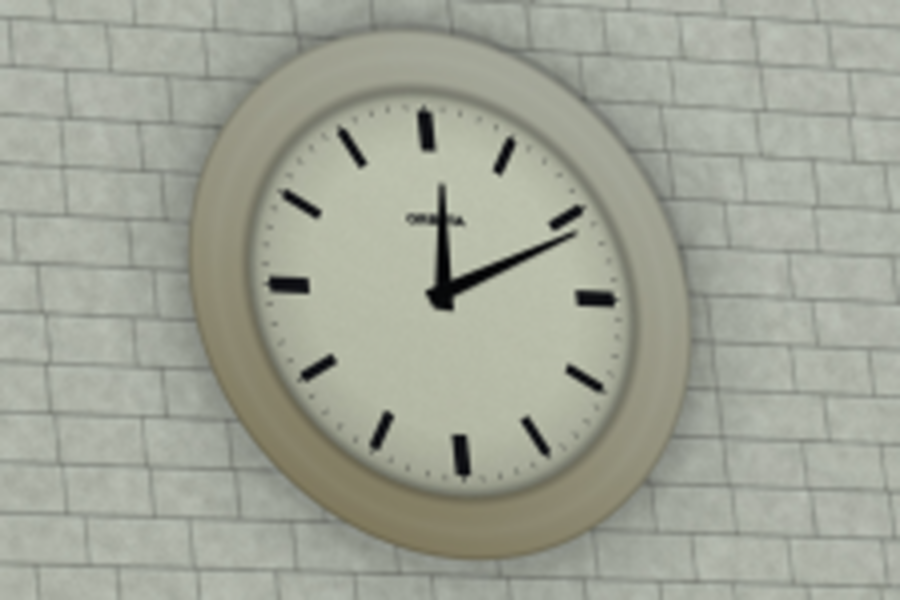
h=12 m=11
